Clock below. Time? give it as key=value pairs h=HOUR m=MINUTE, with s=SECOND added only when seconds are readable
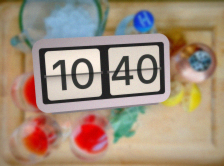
h=10 m=40
